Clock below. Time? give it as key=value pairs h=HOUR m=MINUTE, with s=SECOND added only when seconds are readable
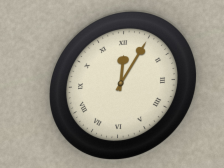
h=12 m=5
